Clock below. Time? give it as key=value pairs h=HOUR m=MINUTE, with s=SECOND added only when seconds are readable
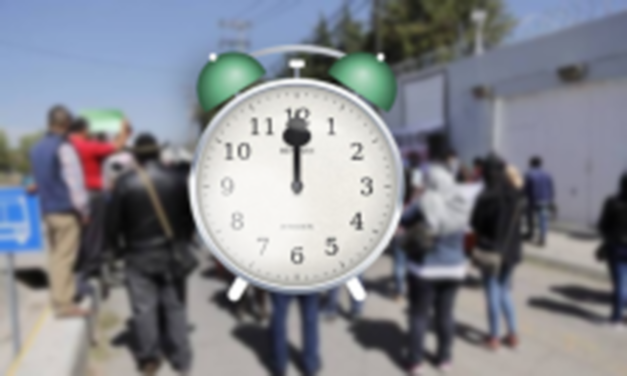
h=12 m=0
